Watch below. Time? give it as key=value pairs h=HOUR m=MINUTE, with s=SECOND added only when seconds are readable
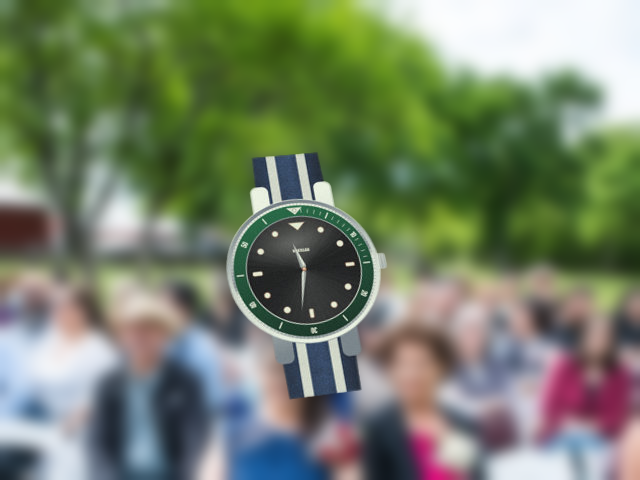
h=11 m=32
